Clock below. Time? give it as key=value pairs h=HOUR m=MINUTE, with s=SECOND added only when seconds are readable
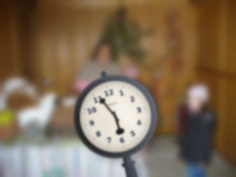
h=5 m=56
